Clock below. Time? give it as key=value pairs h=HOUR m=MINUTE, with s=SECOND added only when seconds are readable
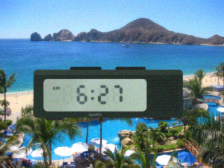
h=6 m=27
